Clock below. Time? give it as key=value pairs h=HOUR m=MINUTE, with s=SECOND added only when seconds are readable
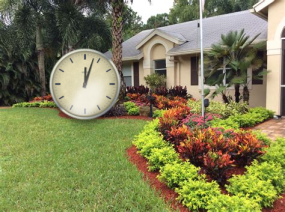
h=12 m=3
